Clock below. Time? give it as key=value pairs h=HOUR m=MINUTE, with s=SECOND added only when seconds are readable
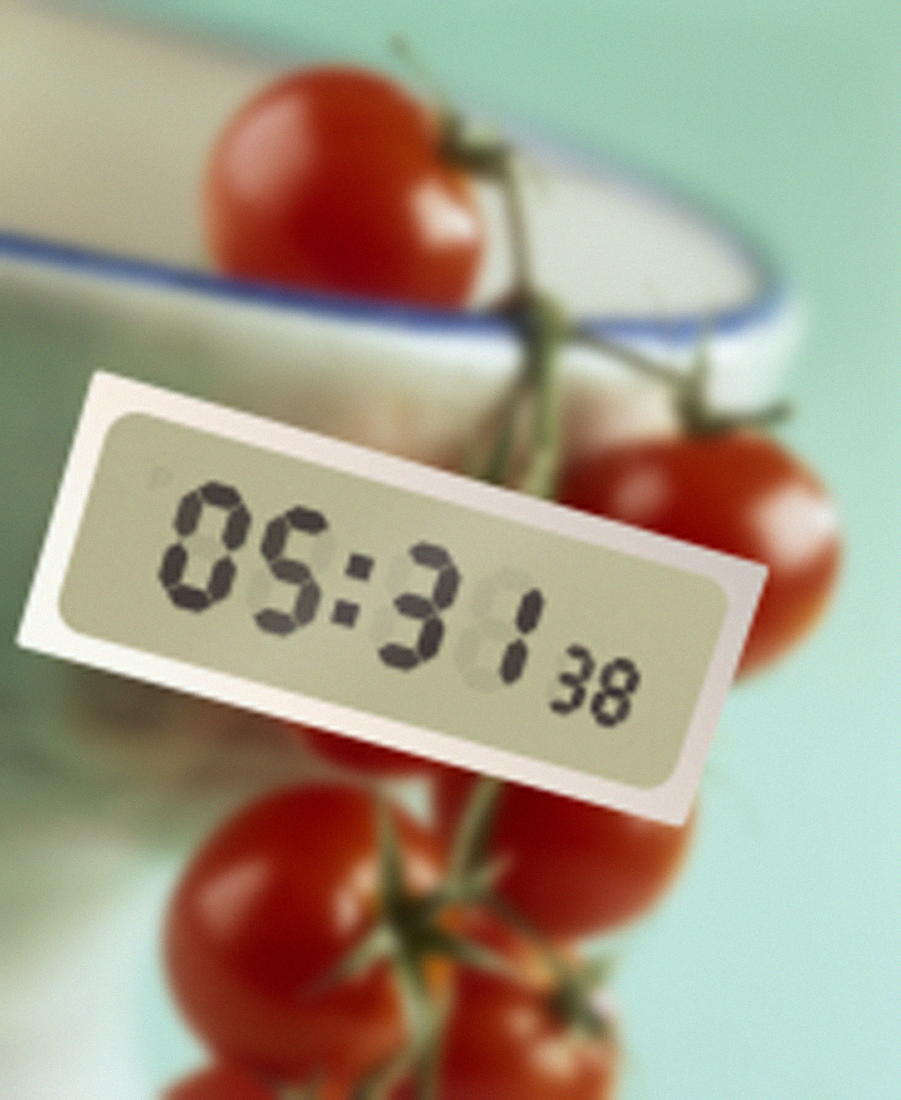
h=5 m=31 s=38
